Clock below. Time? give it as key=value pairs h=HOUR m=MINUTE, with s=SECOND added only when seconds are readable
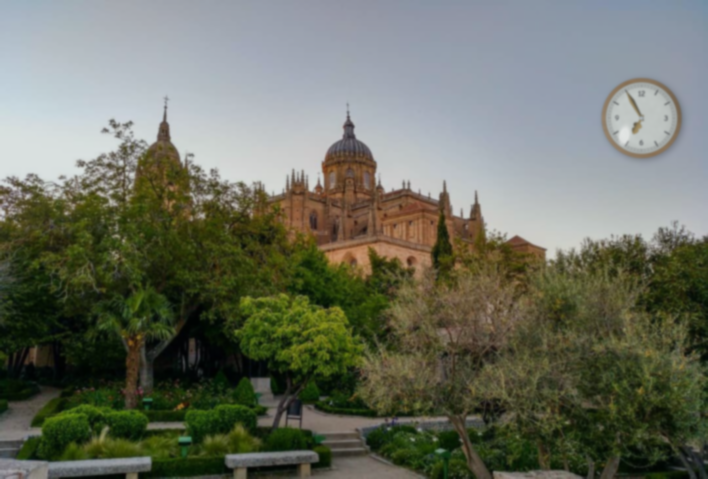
h=6 m=55
